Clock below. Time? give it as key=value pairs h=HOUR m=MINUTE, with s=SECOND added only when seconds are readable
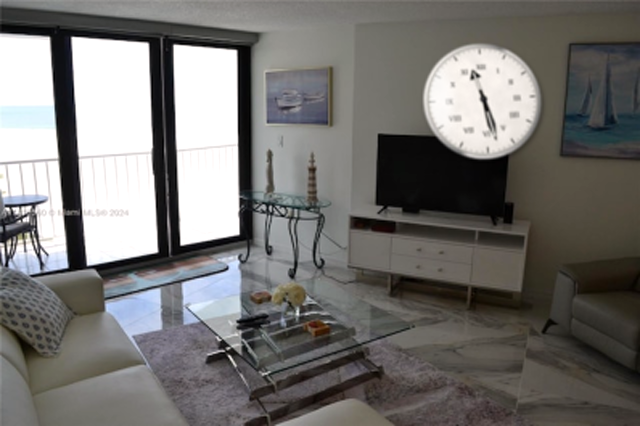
h=11 m=28
